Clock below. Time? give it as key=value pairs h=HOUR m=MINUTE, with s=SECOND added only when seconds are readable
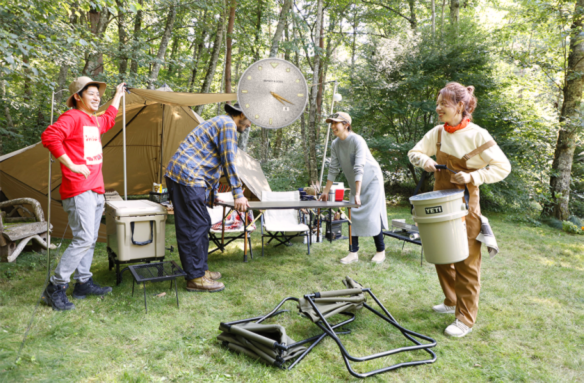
h=4 m=19
